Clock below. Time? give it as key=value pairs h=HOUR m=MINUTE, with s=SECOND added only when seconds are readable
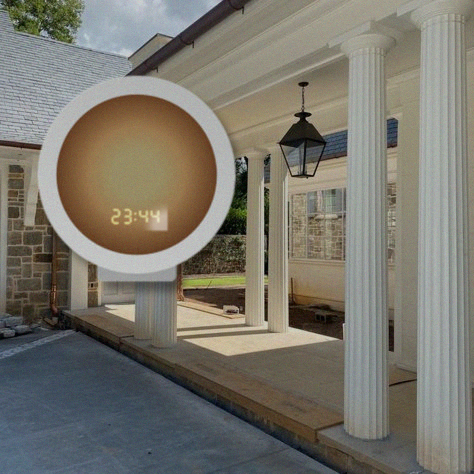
h=23 m=44
